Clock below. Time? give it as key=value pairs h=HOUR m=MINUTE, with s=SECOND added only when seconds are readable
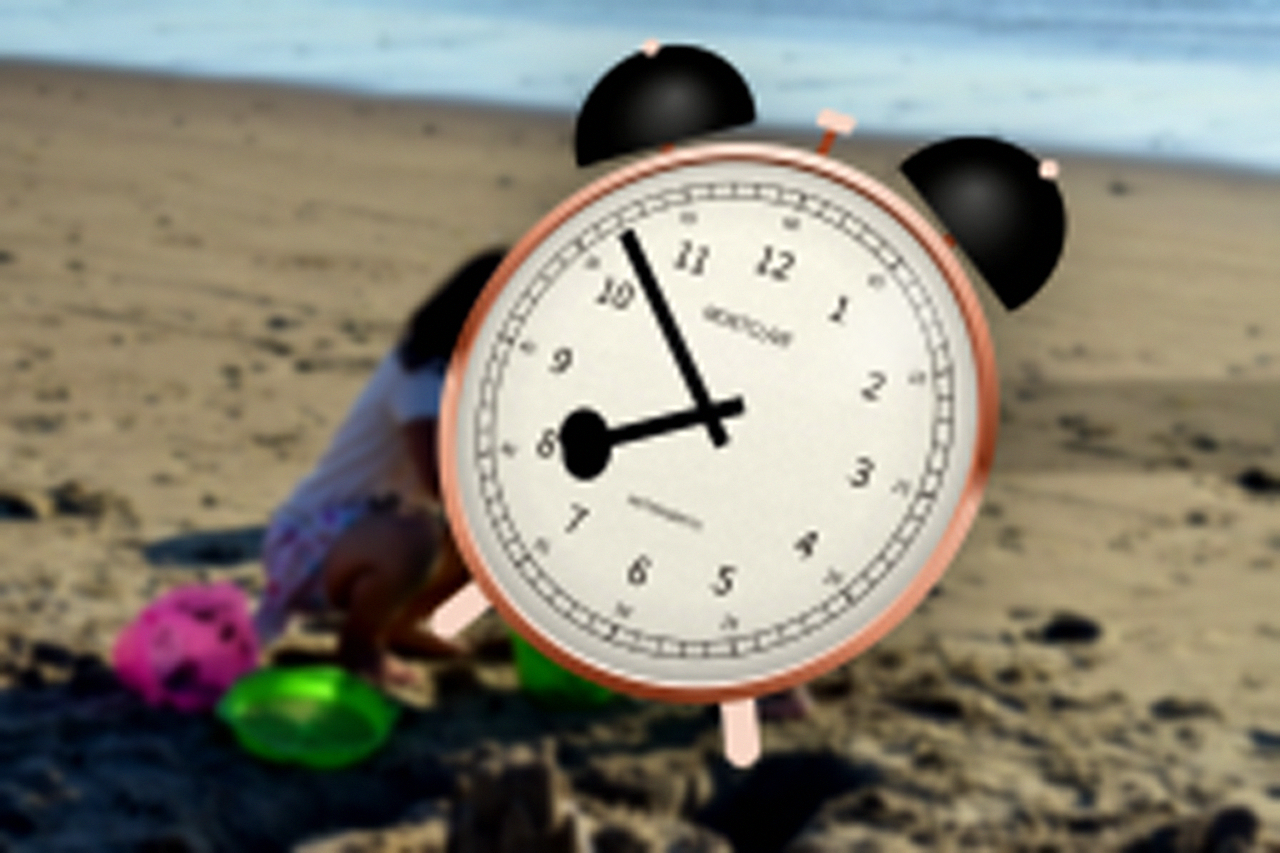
h=7 m=52
